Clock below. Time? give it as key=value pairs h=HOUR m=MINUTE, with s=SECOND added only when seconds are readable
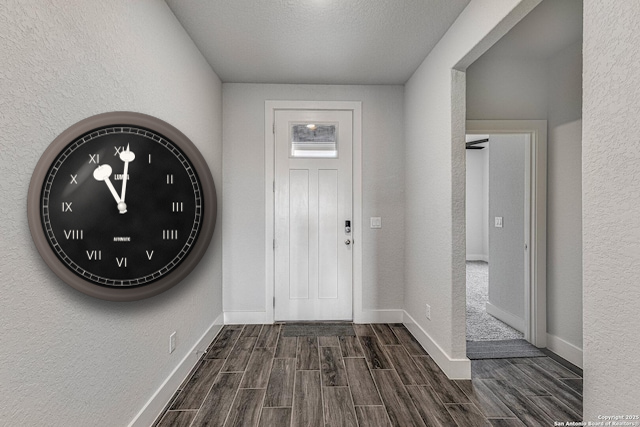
h=11 m=1
